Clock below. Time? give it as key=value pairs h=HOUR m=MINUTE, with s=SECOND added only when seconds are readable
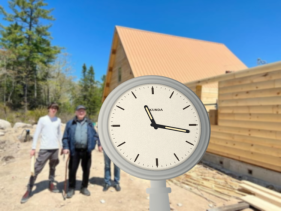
h=11 m=17
